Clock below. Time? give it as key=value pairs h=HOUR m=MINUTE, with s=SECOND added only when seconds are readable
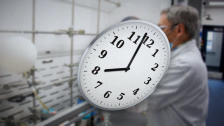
h=7 m=58
